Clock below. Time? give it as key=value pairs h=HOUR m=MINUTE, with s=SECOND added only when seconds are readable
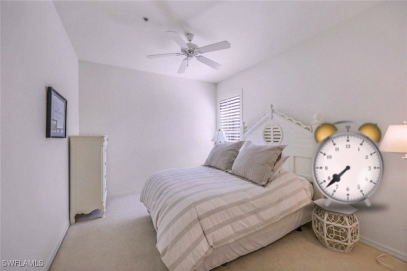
h=7 m=38
